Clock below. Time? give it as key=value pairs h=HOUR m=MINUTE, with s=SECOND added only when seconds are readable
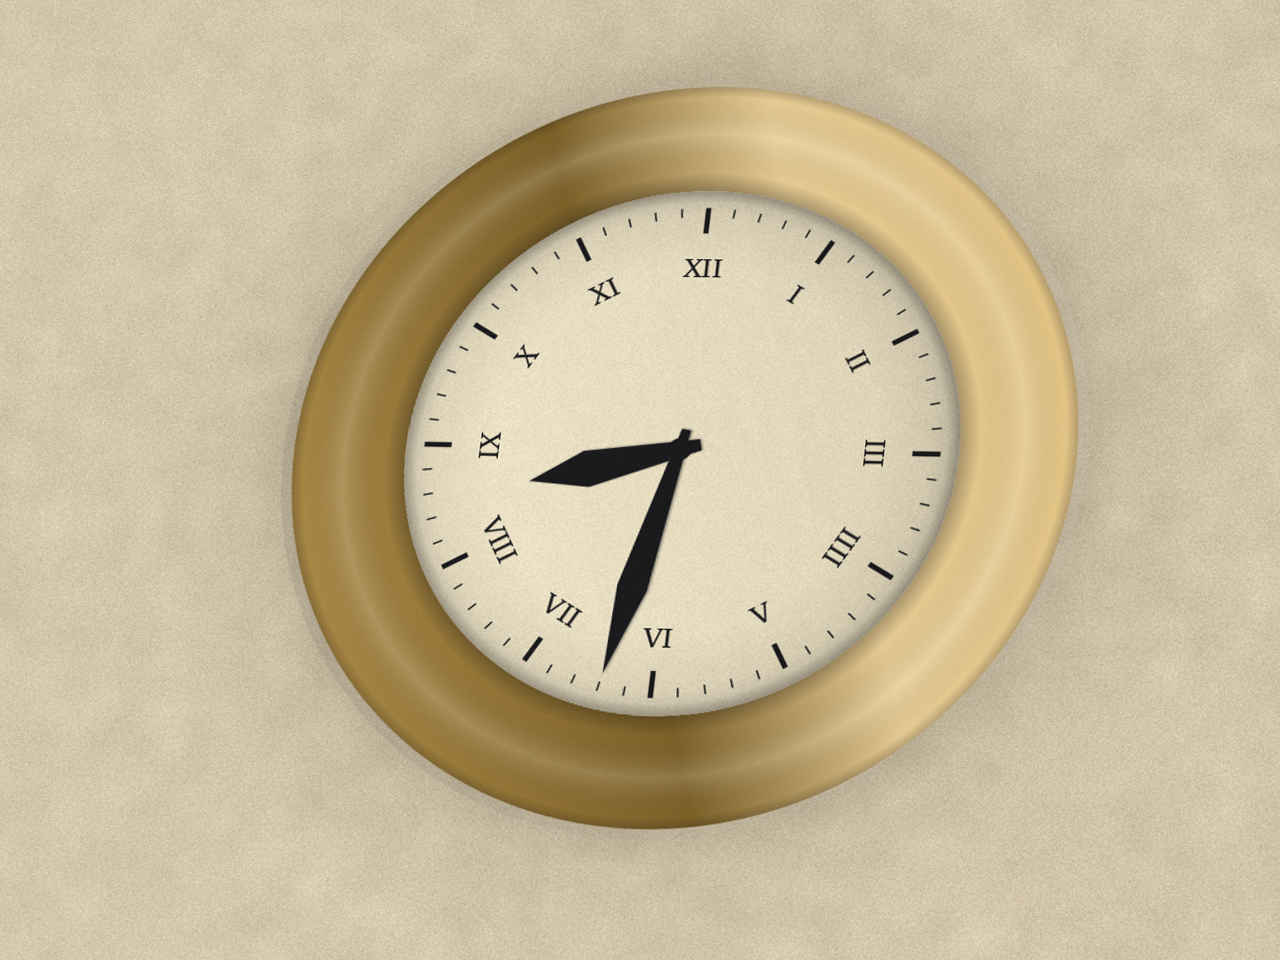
h=8 m=32
